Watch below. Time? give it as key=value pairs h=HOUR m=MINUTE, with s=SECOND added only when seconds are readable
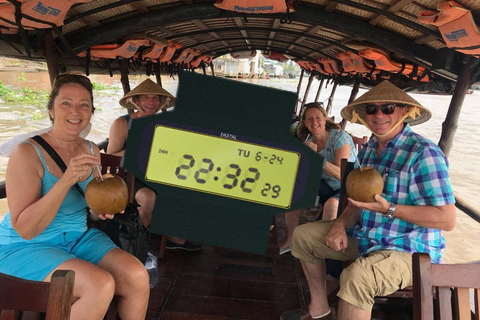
h=22 m=32 s=29
